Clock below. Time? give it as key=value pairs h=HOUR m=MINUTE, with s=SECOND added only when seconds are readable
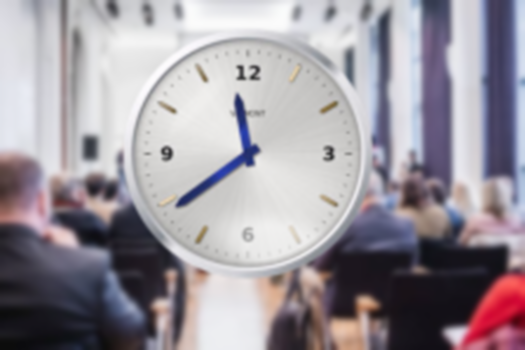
h=11 m=39
